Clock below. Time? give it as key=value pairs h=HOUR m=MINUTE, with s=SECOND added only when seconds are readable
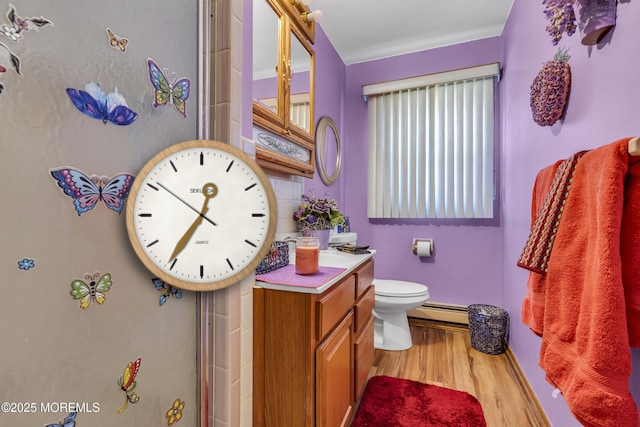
h=12 m=35 s=51
